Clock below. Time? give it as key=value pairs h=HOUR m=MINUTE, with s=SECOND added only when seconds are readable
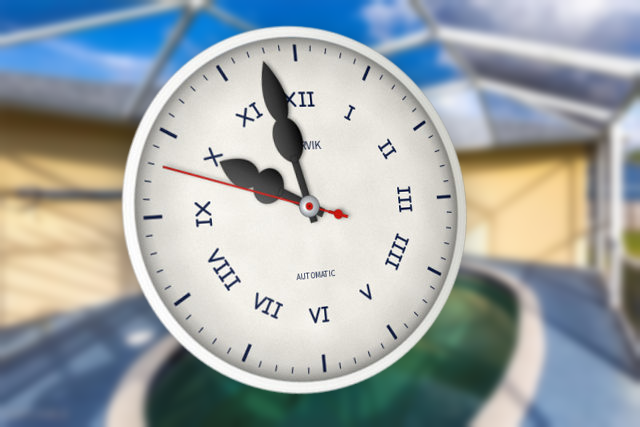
h=9 m=57 s=48
